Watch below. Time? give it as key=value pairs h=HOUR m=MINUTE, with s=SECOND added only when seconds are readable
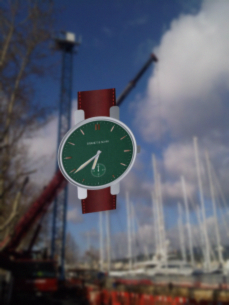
h=6 m=39
